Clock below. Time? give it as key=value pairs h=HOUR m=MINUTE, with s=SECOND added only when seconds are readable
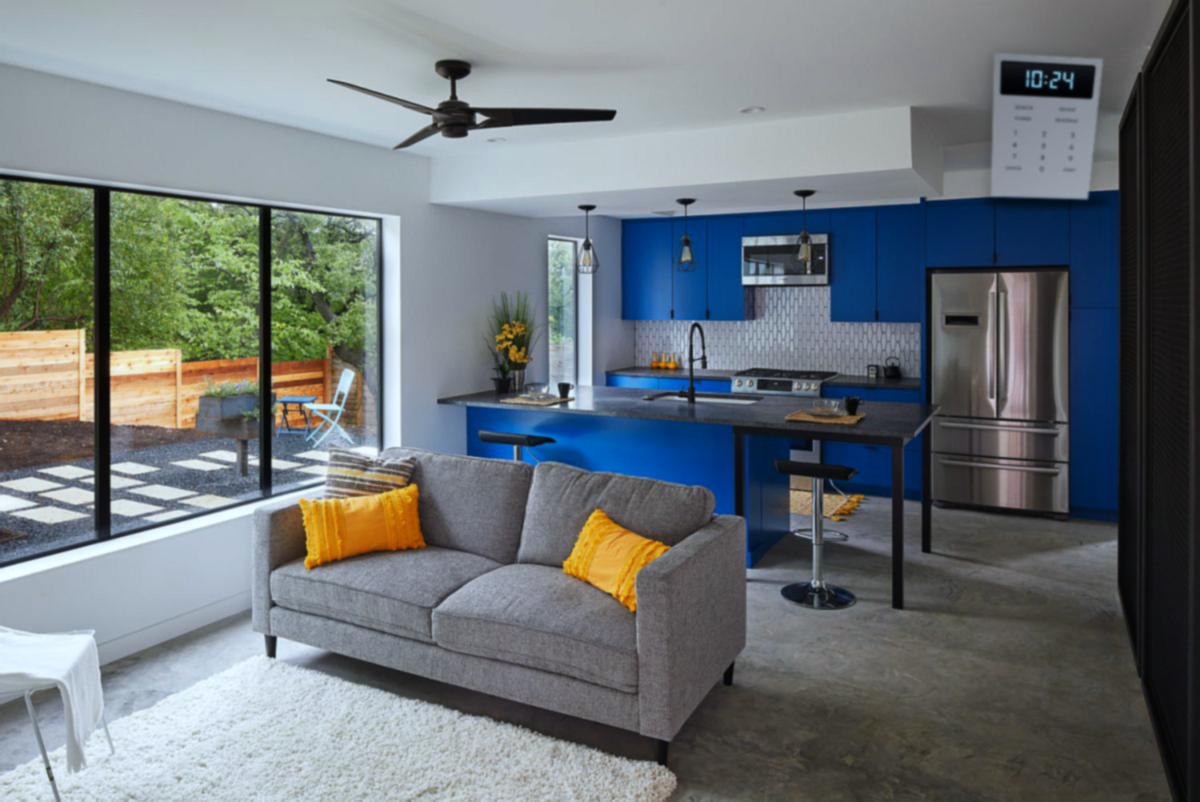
h=10 m=24
